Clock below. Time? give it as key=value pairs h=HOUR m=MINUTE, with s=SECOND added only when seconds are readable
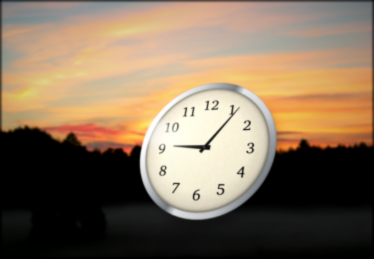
h=9 m=6
